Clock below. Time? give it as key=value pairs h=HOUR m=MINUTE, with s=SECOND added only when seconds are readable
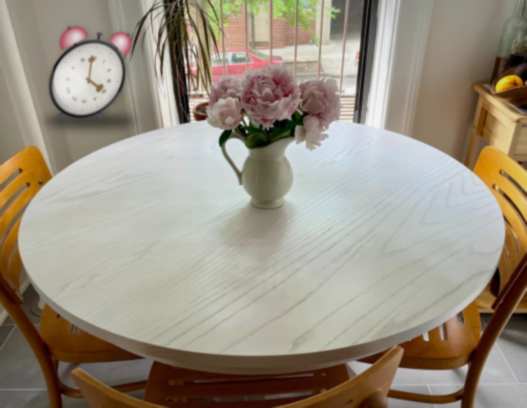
h=3 m=59
